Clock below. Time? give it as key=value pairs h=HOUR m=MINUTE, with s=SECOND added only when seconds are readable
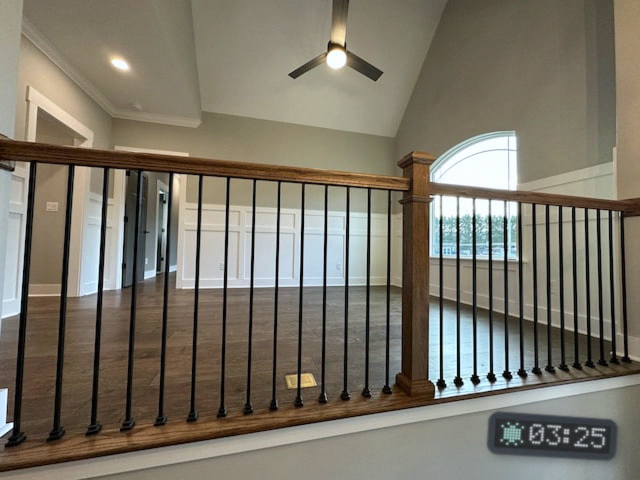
h=3 m=25
